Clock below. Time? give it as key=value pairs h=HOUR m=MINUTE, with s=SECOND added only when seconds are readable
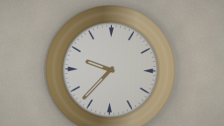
h=9 m=37
